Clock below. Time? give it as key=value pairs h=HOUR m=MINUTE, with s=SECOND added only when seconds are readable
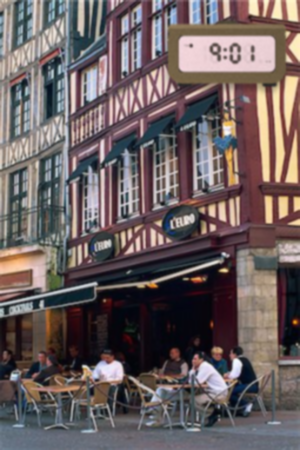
h=9 m=1
